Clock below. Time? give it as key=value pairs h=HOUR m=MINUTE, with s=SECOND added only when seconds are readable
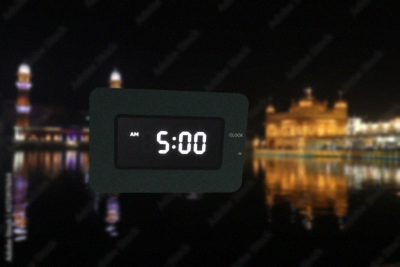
h=5 m=0
